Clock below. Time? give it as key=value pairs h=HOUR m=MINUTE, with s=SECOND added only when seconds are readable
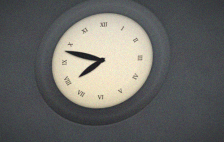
h=7 m=48
